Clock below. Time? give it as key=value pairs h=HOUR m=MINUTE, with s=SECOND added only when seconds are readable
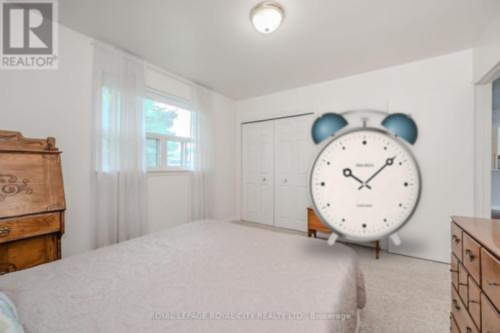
h=10 m=8
